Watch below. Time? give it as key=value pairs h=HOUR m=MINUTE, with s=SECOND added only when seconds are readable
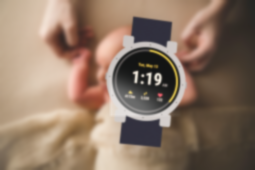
h=1 m=19
